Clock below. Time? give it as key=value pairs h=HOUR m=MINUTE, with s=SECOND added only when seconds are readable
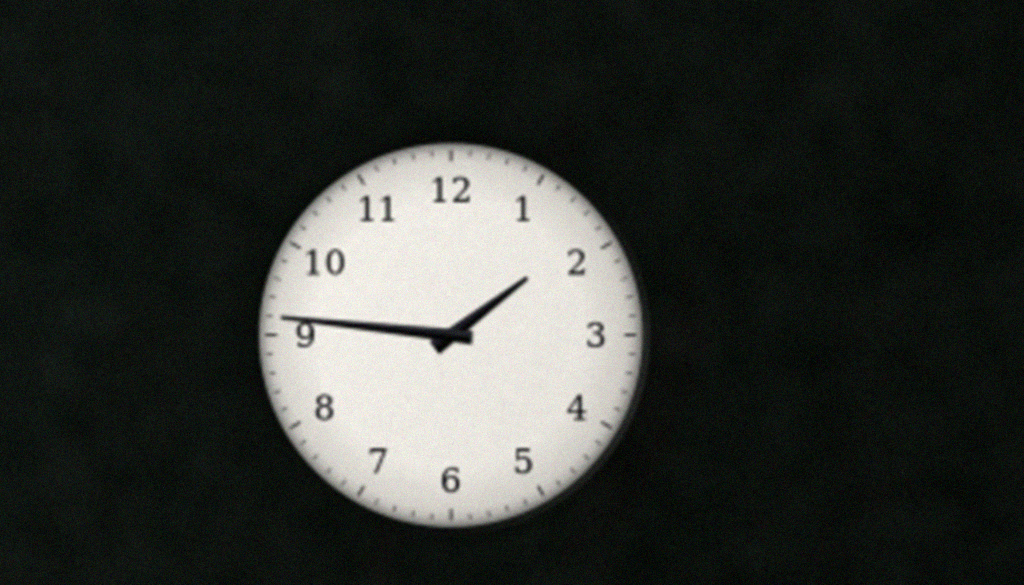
h=1 m=46
